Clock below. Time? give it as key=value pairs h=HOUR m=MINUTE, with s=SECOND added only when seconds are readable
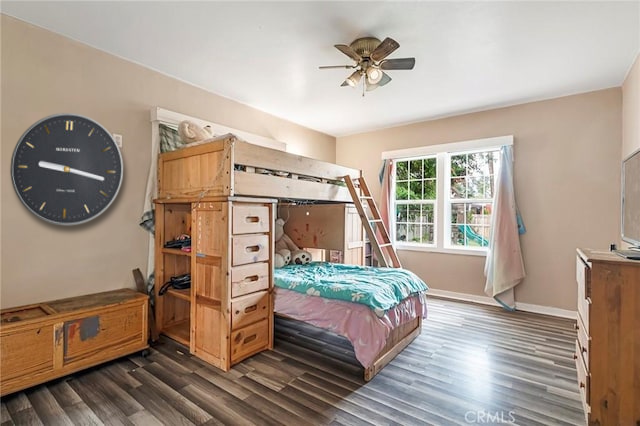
h=9 m=17
